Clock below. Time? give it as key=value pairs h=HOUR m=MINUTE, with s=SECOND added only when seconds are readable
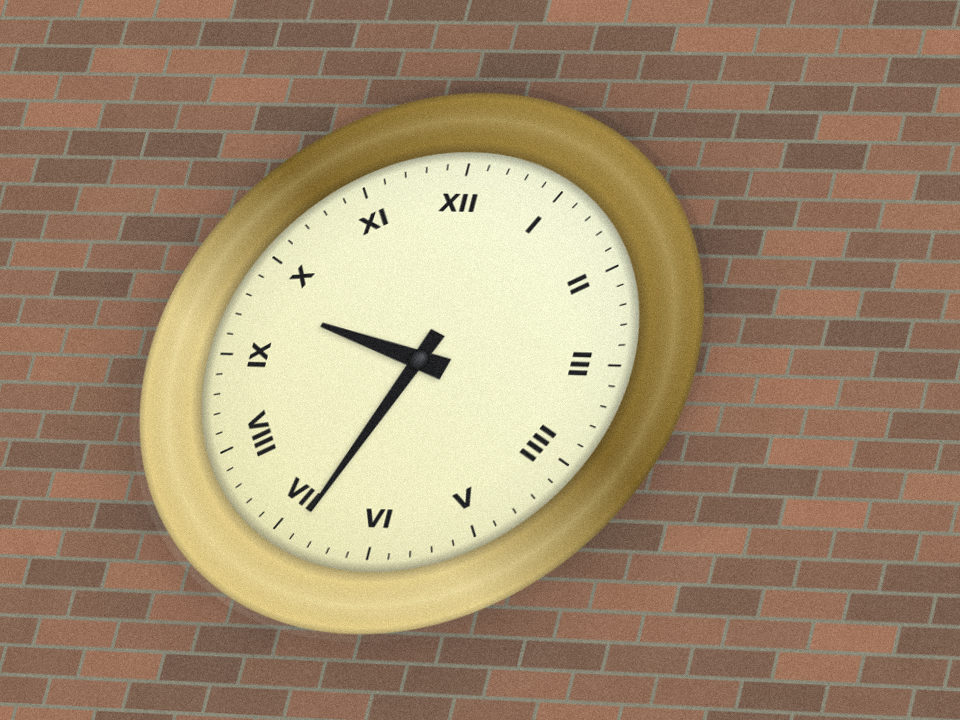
h=9 m=34
